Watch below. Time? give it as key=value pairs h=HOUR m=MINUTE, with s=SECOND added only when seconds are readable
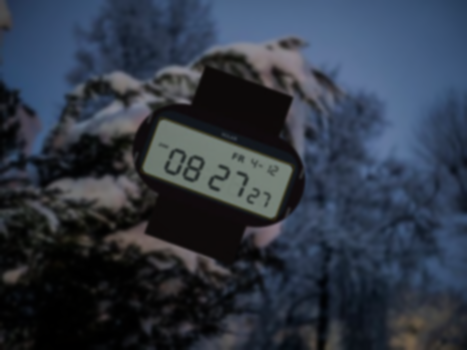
h=8 m=27 s=27
